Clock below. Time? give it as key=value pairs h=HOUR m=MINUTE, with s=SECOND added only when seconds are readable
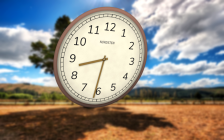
h=8 m=31
